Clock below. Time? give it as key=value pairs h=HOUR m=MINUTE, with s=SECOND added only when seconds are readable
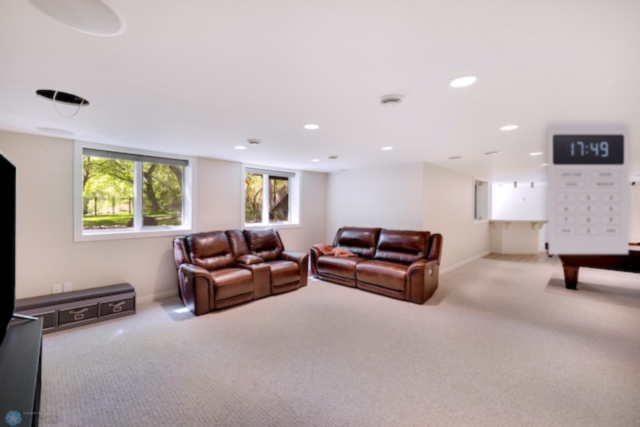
h=17 m=49
